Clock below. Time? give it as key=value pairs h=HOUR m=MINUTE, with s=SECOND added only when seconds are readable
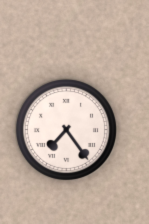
h=7 m=24
